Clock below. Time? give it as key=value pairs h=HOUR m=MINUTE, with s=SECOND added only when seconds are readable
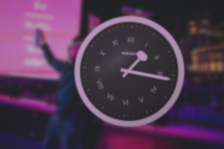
h=1 m=16
